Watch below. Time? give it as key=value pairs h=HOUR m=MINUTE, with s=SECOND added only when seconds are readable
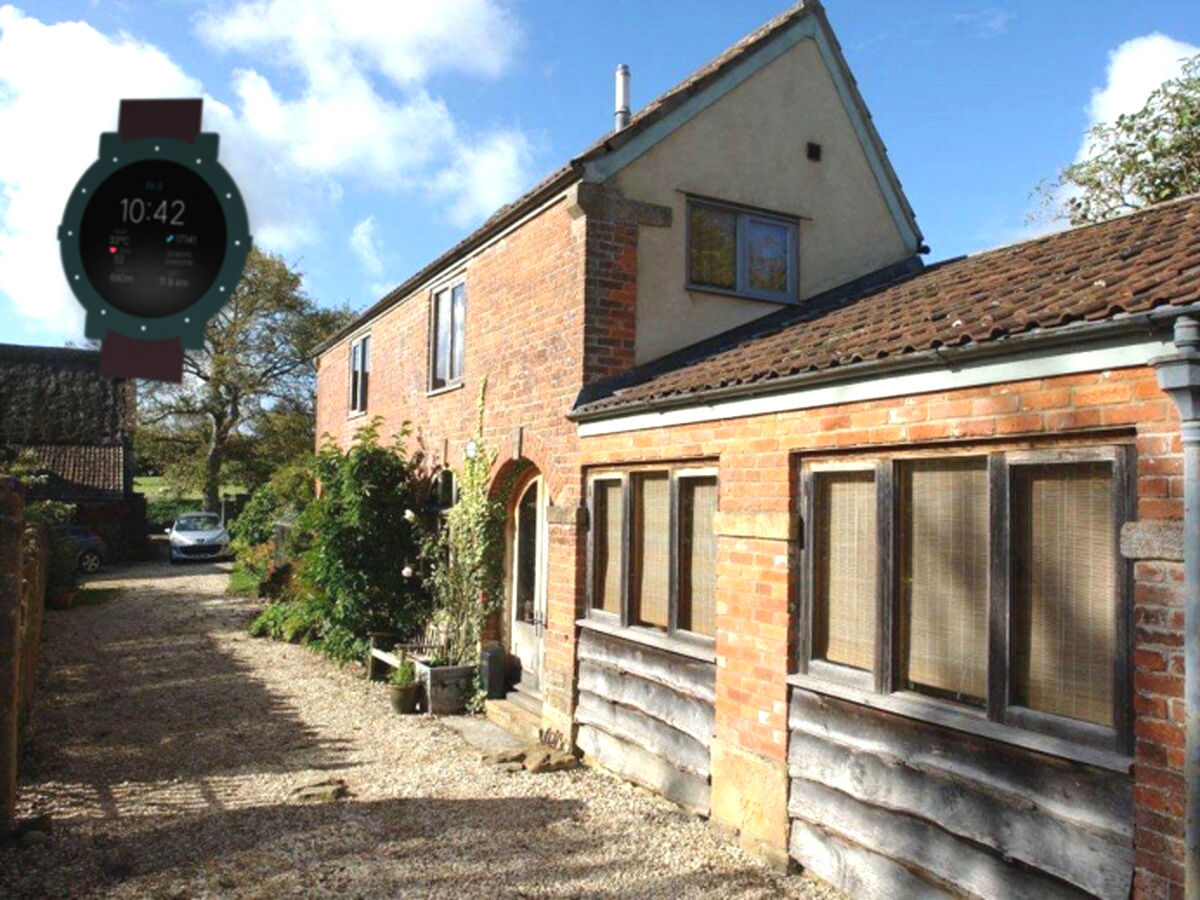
h=10 m=42
